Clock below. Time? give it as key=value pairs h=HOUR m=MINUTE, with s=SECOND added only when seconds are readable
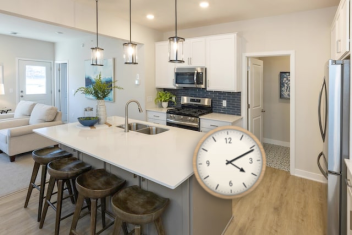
h=4 m=11
